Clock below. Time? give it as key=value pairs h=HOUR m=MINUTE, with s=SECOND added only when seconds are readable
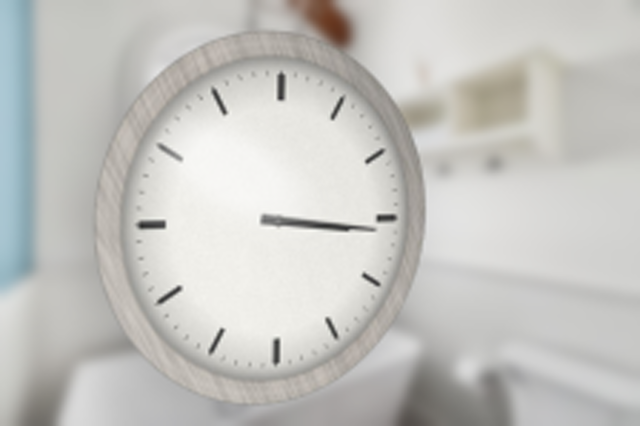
h=3 m=16
